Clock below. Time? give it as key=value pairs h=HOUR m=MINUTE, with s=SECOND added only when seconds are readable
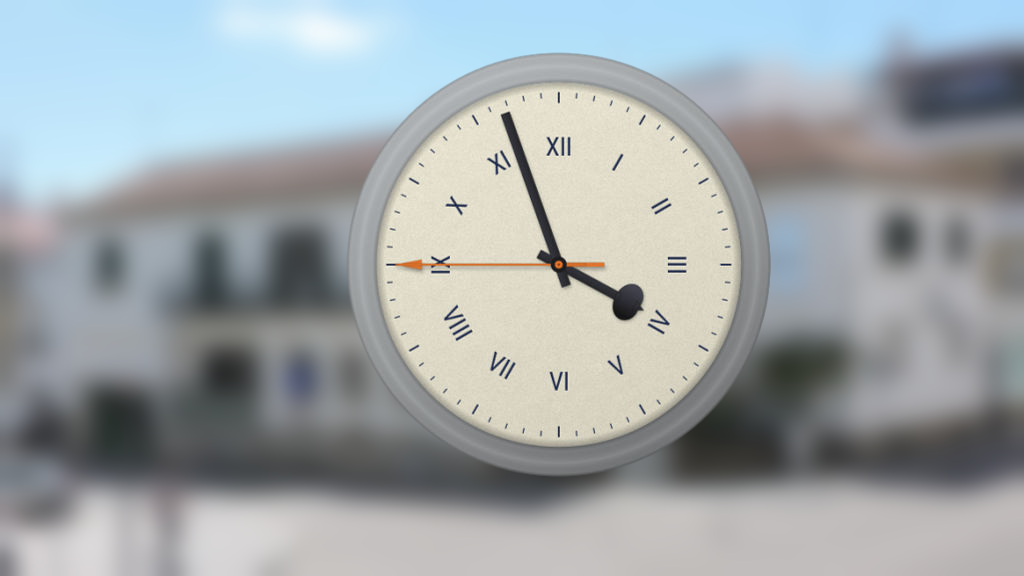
h=3 m=56 s=45
